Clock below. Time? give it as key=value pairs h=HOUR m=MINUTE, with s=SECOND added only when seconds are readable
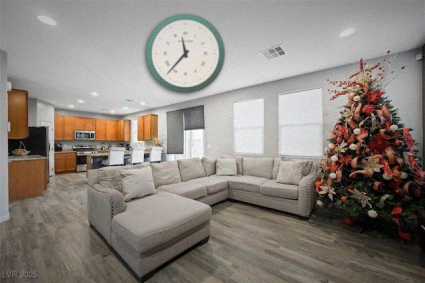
h=11 m=37
